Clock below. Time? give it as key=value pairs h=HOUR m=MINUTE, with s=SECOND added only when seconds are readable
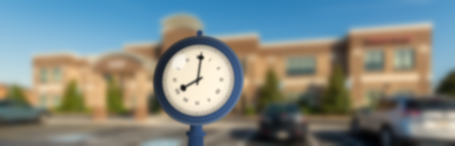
h=8 m=1
